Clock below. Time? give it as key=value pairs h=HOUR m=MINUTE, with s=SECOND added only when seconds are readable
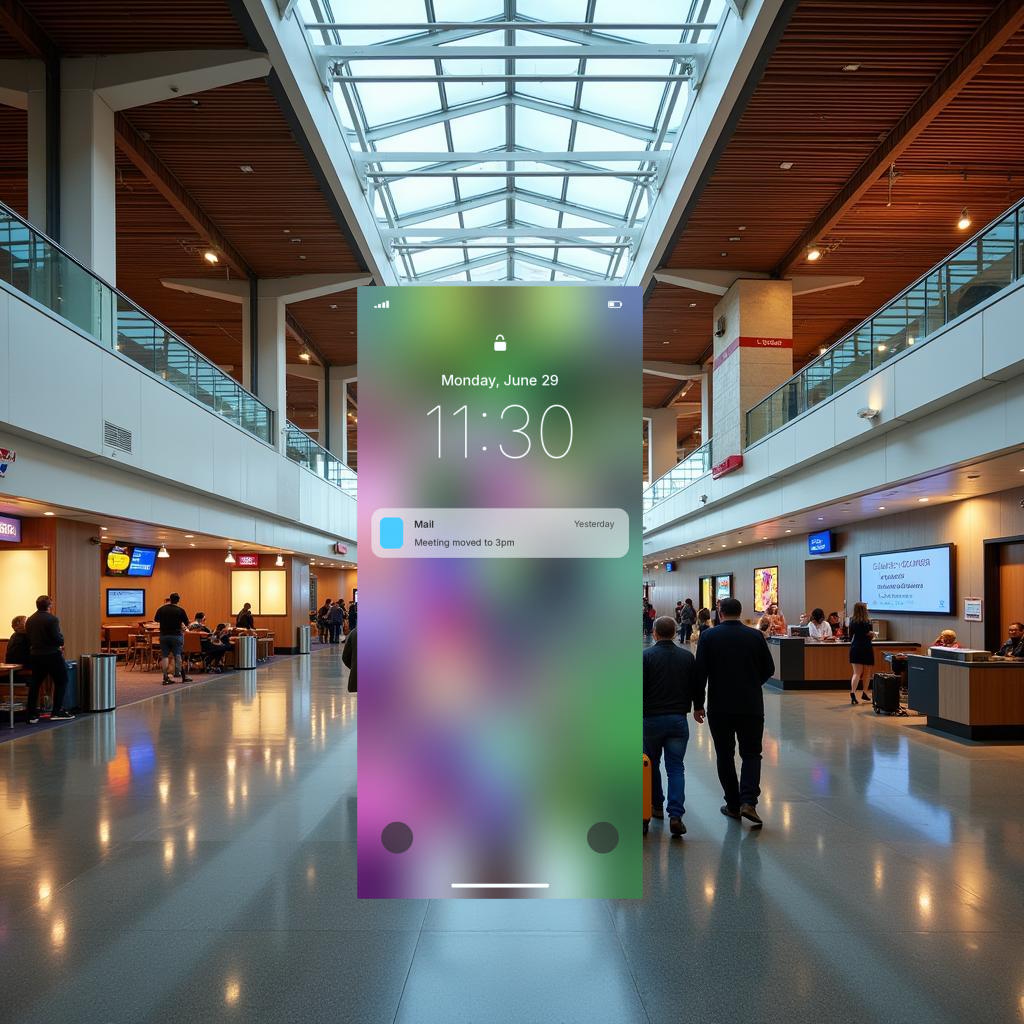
h=11 m=30
